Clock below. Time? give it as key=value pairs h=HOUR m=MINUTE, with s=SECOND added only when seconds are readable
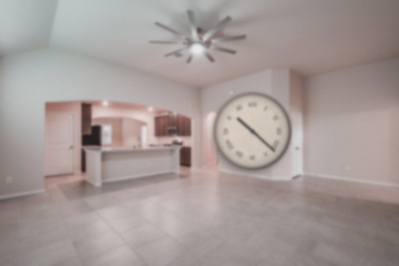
h=10 m=22
